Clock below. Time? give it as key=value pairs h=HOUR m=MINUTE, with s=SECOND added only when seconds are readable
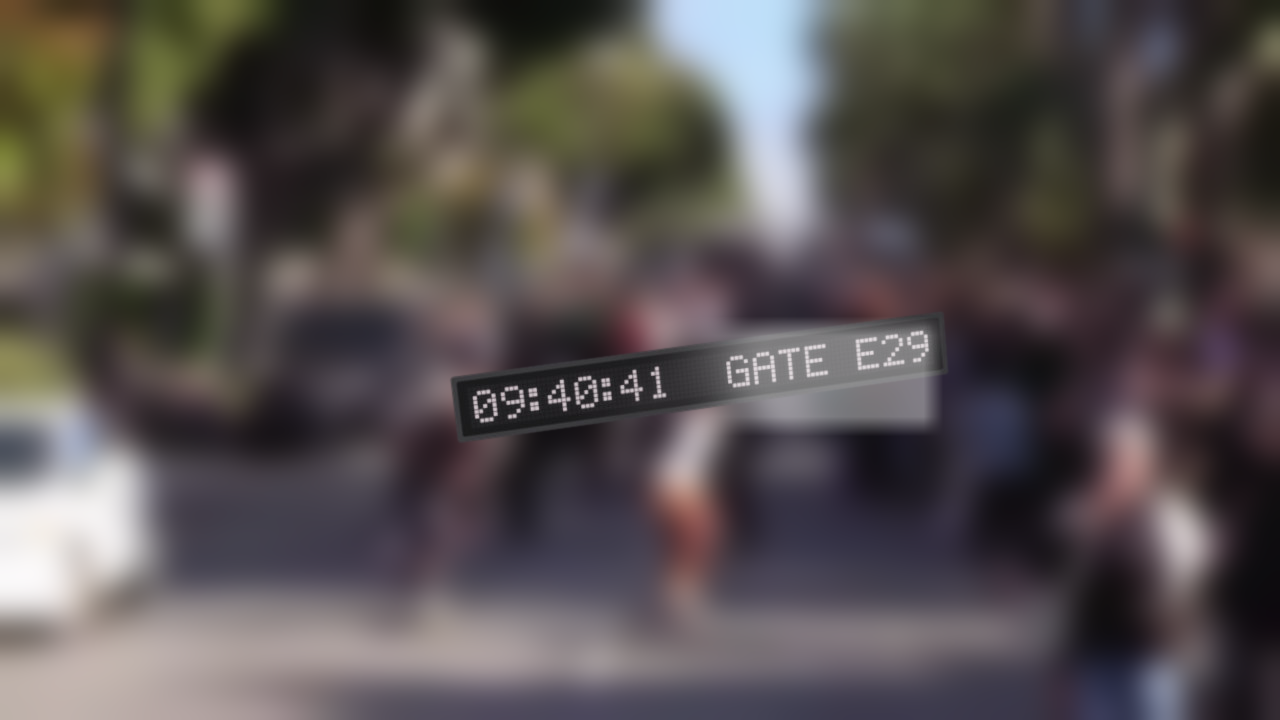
h=9 m=40 s=41
